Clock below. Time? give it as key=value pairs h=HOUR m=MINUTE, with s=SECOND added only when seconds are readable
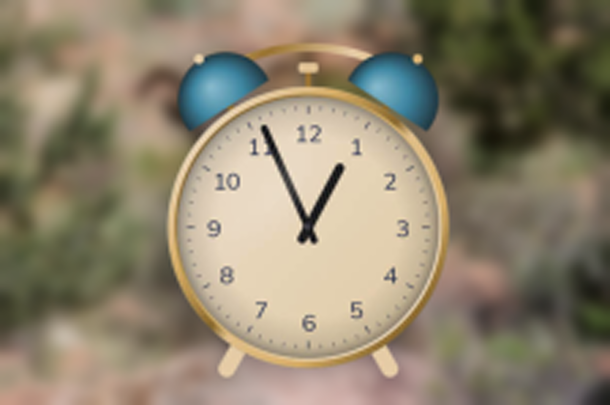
h=12 m=56
